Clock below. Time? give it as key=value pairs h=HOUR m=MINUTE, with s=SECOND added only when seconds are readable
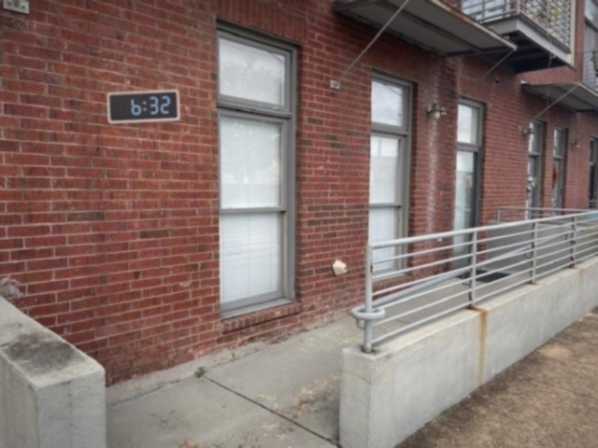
h=6 m=32
